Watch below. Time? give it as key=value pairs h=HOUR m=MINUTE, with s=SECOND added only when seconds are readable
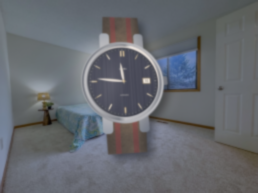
h=11 m=46
